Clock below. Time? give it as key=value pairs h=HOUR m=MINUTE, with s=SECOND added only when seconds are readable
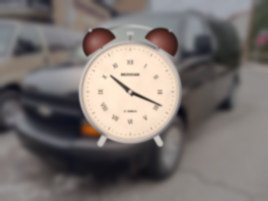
h=10 m=19
